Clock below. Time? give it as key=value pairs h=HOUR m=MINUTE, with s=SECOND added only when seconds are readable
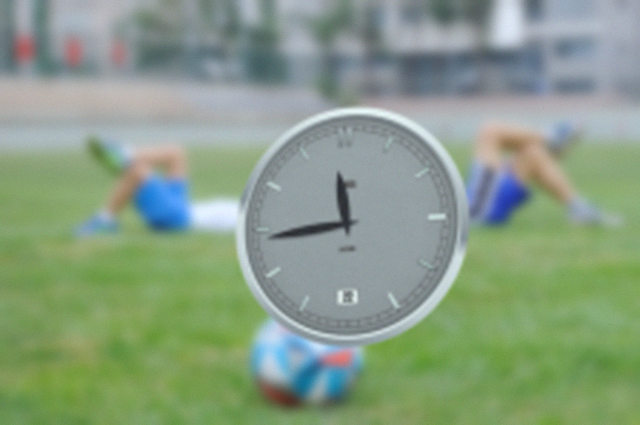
h=11 m=44
